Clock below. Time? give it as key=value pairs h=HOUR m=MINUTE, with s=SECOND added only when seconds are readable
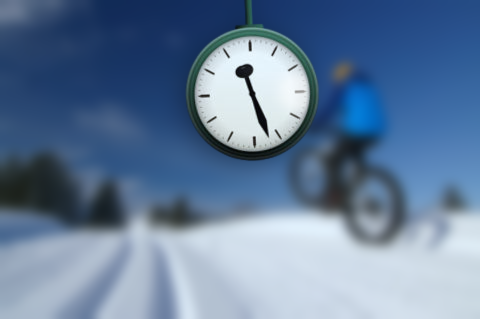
h=11 m=27
